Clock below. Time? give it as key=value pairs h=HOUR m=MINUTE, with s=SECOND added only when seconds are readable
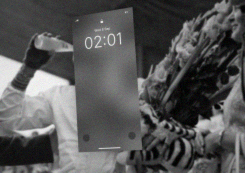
h=2 m=1
